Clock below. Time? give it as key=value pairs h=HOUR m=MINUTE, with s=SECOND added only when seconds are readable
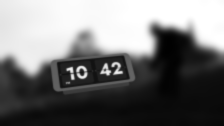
h=10 m=42
